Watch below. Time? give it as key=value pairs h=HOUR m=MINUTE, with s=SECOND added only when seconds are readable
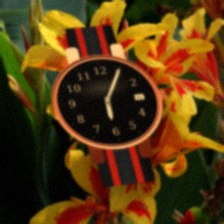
h=6 m=5
